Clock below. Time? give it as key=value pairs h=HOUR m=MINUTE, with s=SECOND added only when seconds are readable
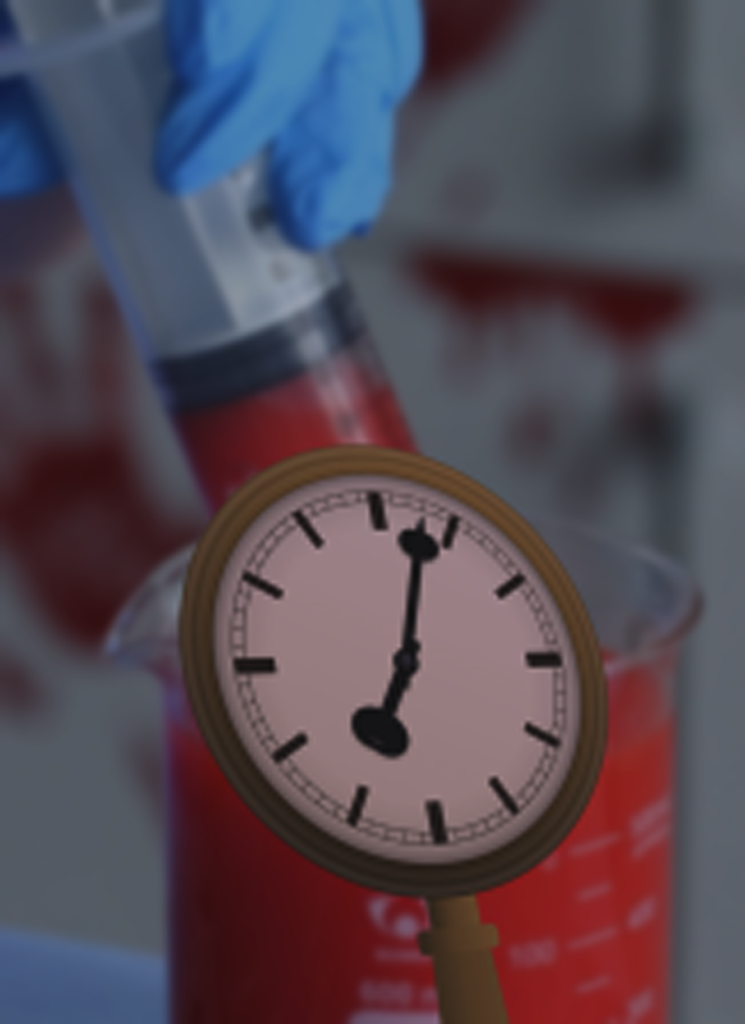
h=7 m=3
